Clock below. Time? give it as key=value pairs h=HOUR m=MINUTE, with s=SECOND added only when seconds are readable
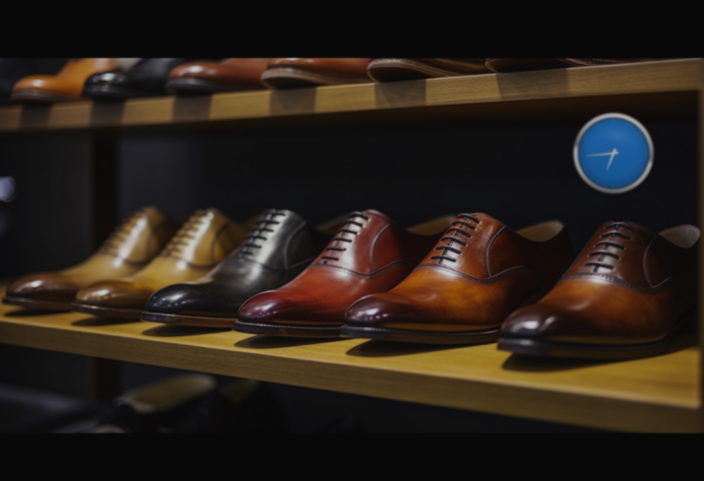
h=6 m=44
